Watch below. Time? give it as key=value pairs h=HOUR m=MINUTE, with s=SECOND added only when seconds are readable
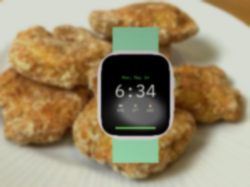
h=6 m=34
